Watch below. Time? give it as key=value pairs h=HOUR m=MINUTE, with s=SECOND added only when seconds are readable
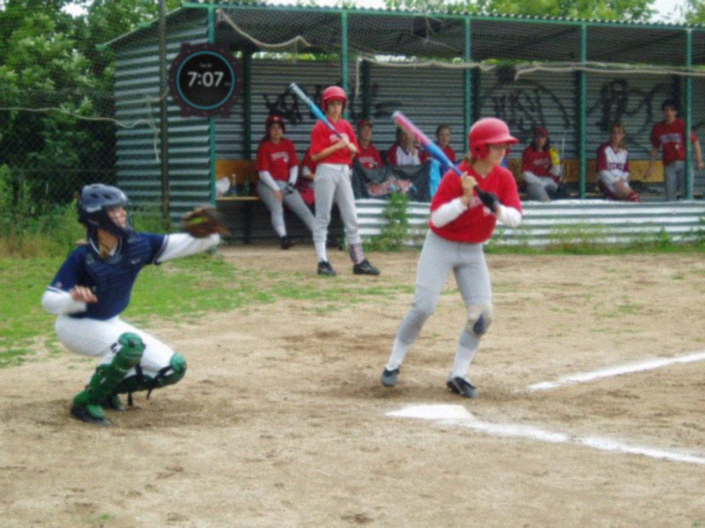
h=7 m=7
